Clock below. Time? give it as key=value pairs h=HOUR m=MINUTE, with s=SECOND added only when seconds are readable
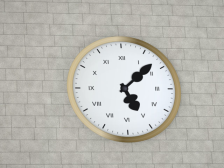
h=5 m=8
